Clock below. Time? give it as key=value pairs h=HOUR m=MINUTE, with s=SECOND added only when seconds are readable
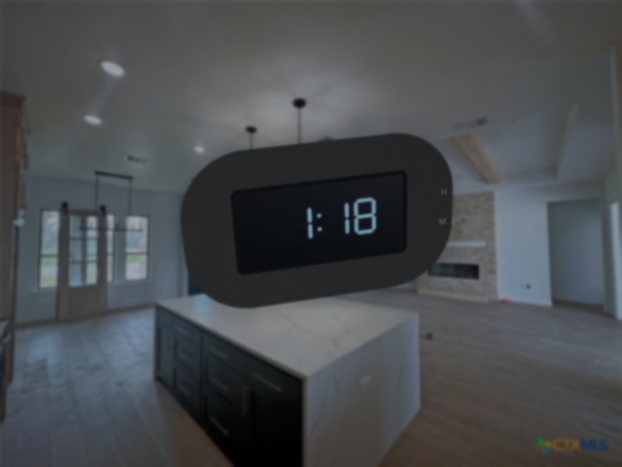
h=1 m=18
